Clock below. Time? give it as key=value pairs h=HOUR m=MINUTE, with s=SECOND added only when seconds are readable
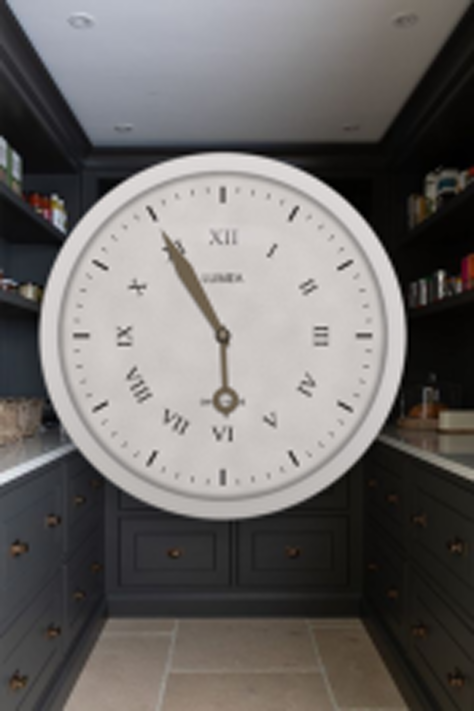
h=5 m=55
